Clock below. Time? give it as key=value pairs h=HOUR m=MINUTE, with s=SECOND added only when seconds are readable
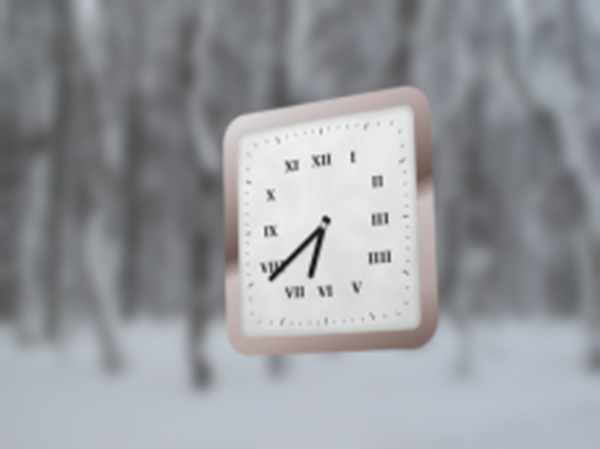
h=6 m=39
